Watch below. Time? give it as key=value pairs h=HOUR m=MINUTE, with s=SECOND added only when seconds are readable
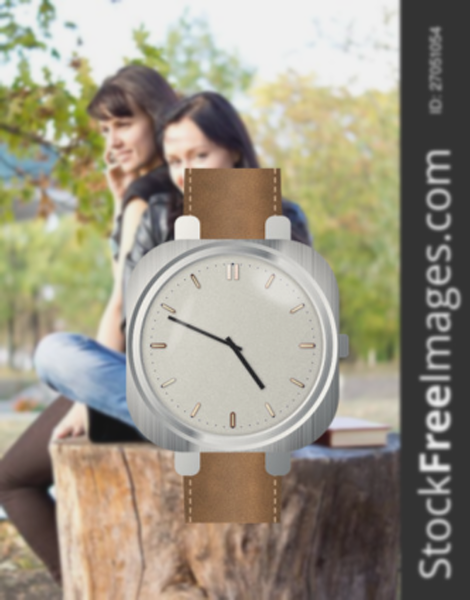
h=4 m=49
